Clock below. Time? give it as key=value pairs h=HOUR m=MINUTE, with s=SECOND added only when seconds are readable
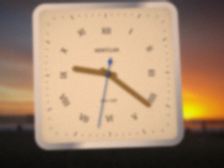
h=9 m=21 s=32
